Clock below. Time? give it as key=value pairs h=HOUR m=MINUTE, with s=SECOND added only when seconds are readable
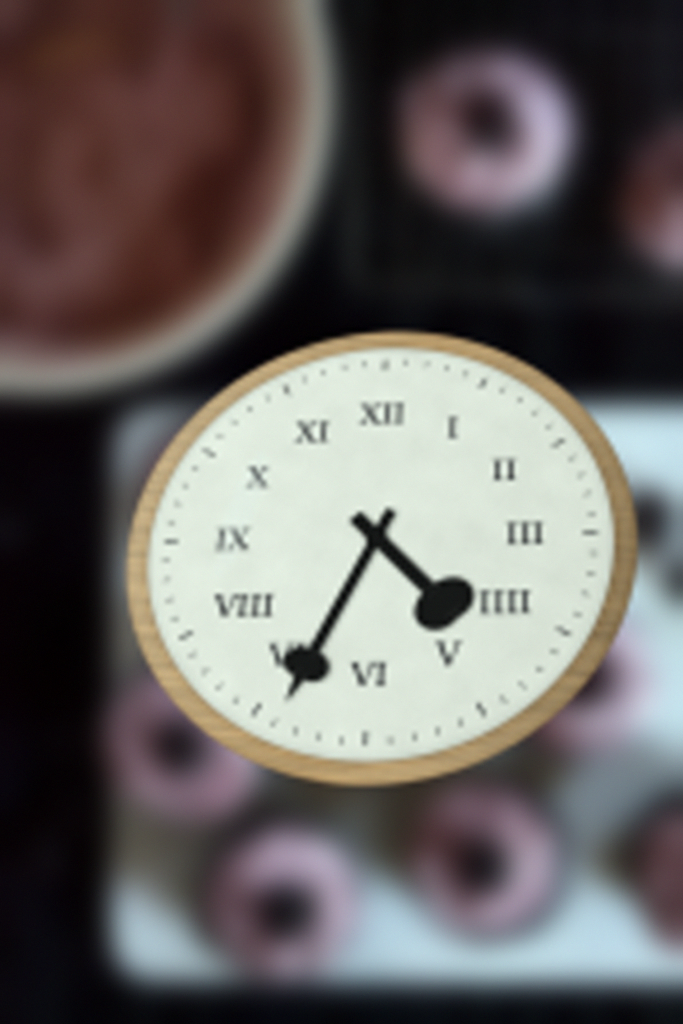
h=4 m=34
